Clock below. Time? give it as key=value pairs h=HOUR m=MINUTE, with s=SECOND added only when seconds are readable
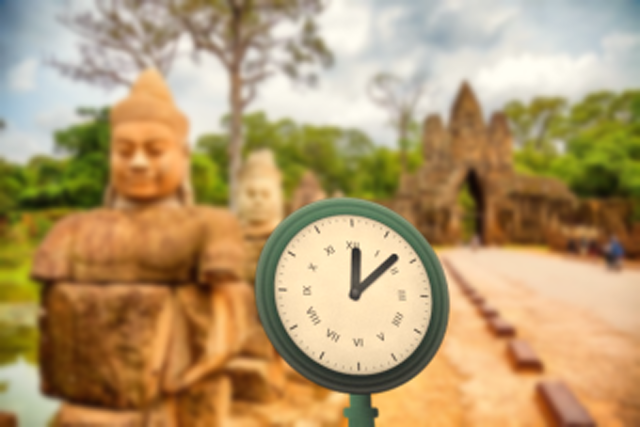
h=12 m=8
